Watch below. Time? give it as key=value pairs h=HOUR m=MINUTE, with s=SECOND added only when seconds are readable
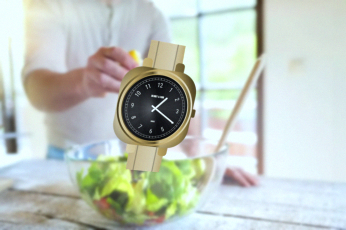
h=1 m=20
